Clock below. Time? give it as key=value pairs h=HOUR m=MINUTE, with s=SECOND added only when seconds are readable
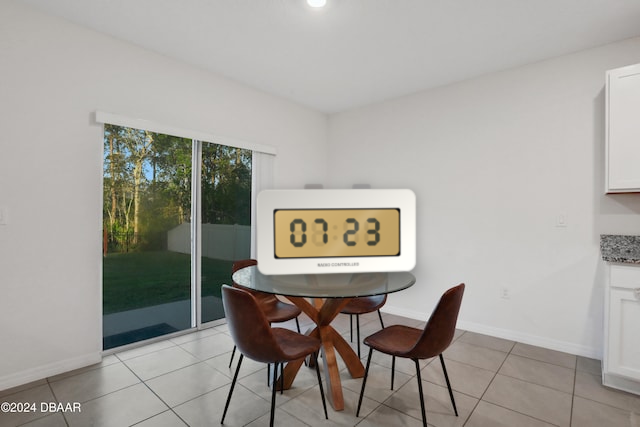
h=7 m=23
